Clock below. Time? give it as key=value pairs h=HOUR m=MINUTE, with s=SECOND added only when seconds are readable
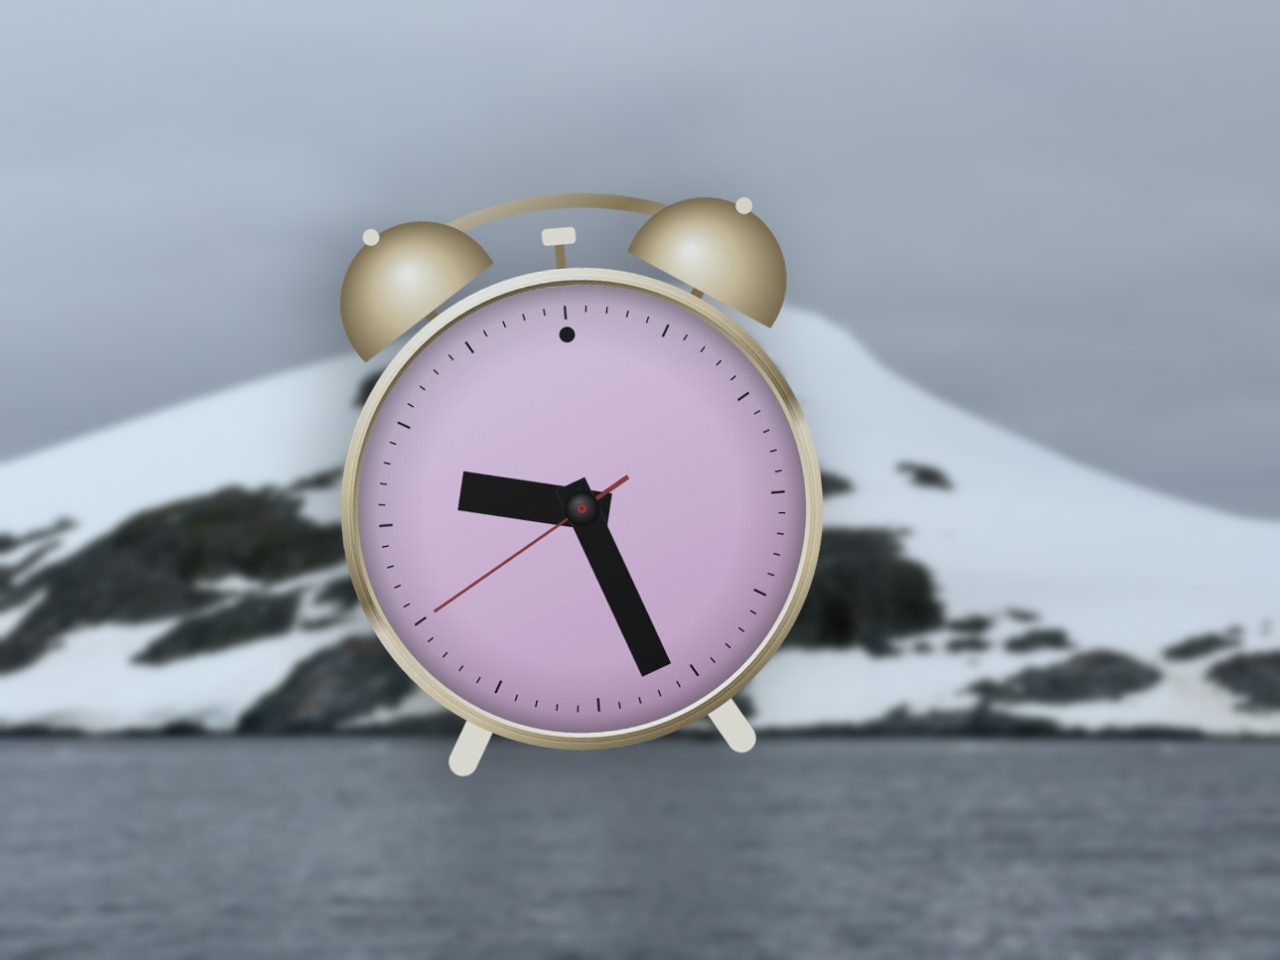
h=9 m=26 s=40
